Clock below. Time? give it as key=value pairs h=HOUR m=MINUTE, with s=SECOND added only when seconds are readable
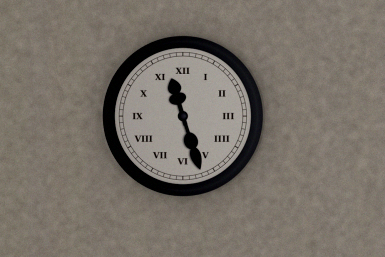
h=11 m=27
